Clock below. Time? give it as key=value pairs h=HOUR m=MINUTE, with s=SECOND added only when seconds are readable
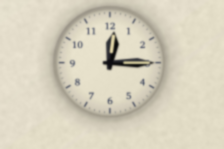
h=12 m=15
